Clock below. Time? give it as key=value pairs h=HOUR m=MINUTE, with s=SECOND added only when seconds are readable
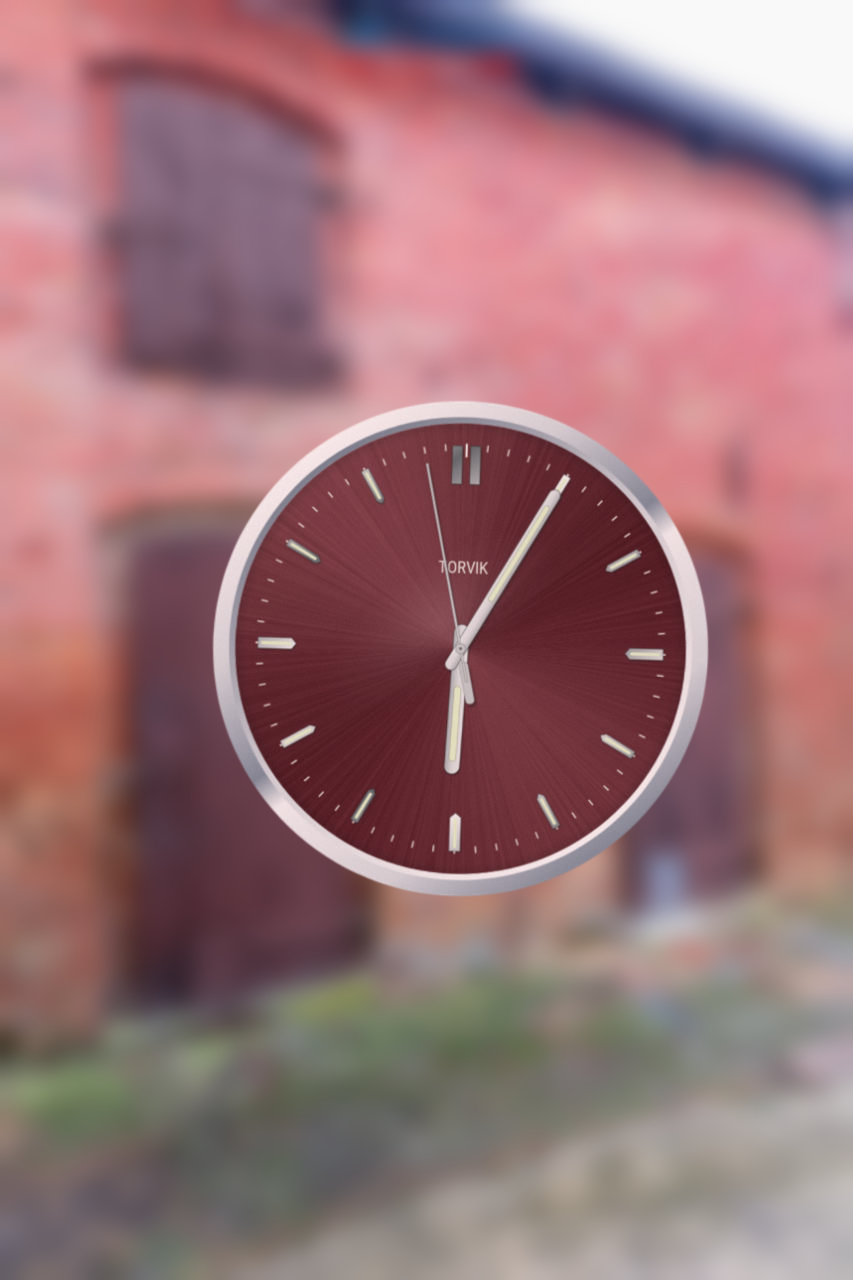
h=6 m=4 s=58
